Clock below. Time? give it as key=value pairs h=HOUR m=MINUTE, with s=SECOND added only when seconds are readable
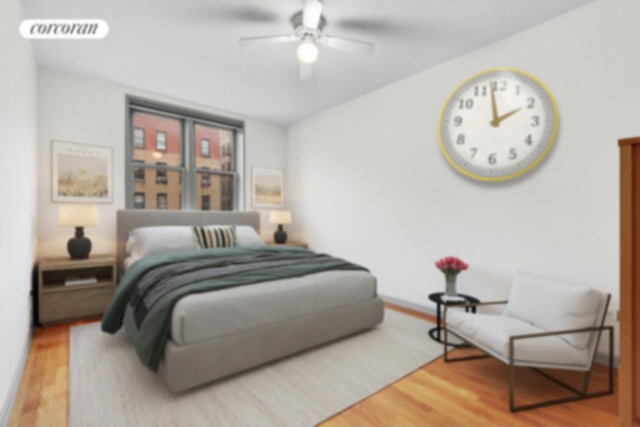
h=1 m=58
